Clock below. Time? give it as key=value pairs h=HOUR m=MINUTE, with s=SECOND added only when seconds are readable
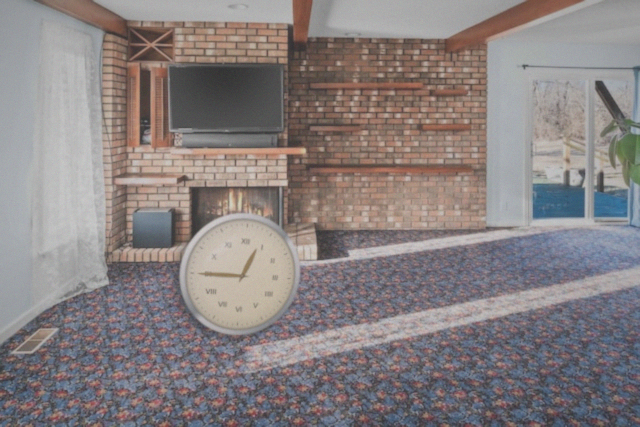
h=12 m=45
